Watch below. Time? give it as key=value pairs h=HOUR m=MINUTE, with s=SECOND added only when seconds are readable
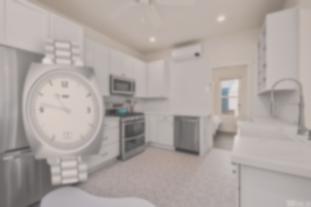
h=10 m=47
